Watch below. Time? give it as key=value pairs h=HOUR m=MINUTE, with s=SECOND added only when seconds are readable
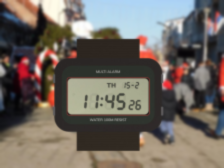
h=11 m=45 s=26
